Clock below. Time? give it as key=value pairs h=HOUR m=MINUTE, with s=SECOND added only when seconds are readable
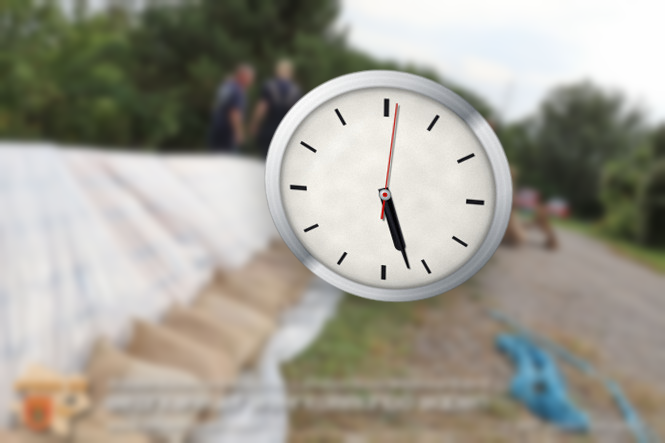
h=5 m=27 s=1
